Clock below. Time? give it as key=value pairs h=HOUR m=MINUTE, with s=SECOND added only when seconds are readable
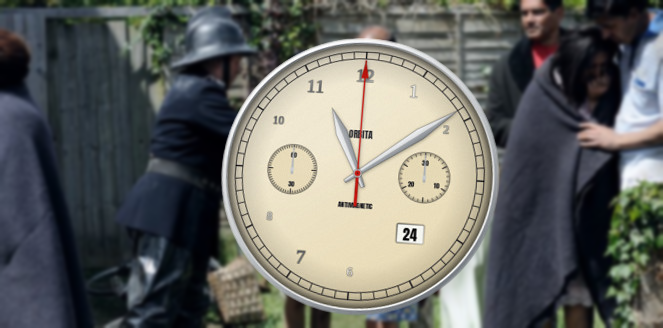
h=11 m=9
